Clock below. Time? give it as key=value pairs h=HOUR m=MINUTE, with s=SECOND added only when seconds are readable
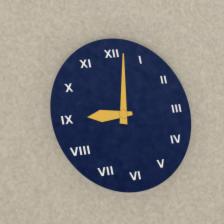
h=9 m=2
